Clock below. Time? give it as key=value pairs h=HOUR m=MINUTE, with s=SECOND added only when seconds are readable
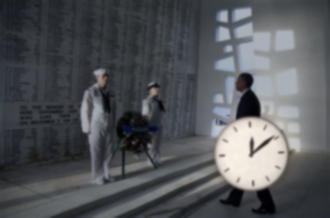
h=12 m=9
